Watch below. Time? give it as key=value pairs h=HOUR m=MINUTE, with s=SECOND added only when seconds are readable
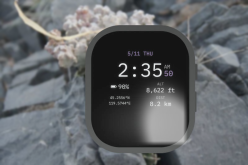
h=2 m=35 s=50
